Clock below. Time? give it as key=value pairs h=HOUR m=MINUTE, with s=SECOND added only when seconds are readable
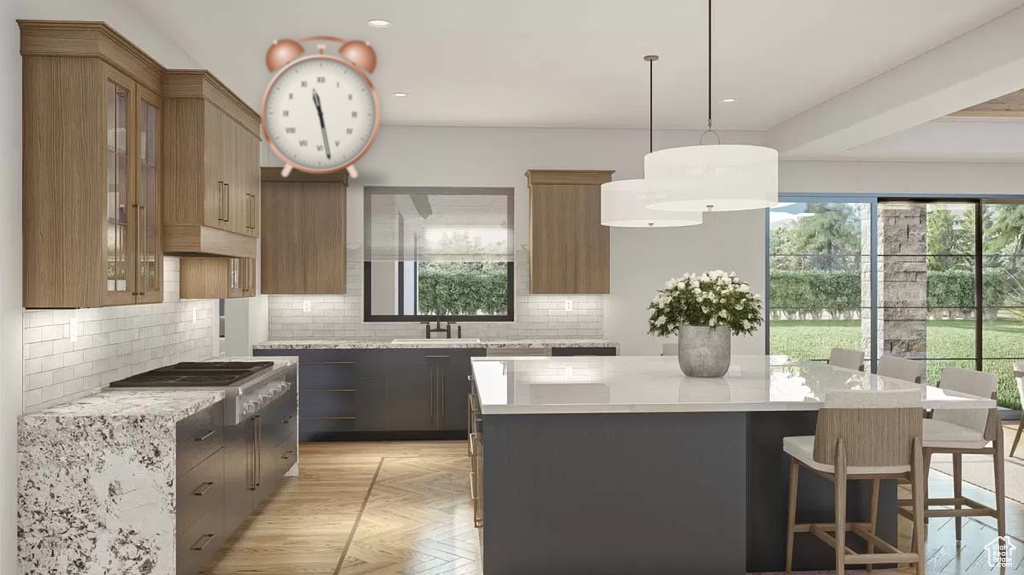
h=11 m=28
